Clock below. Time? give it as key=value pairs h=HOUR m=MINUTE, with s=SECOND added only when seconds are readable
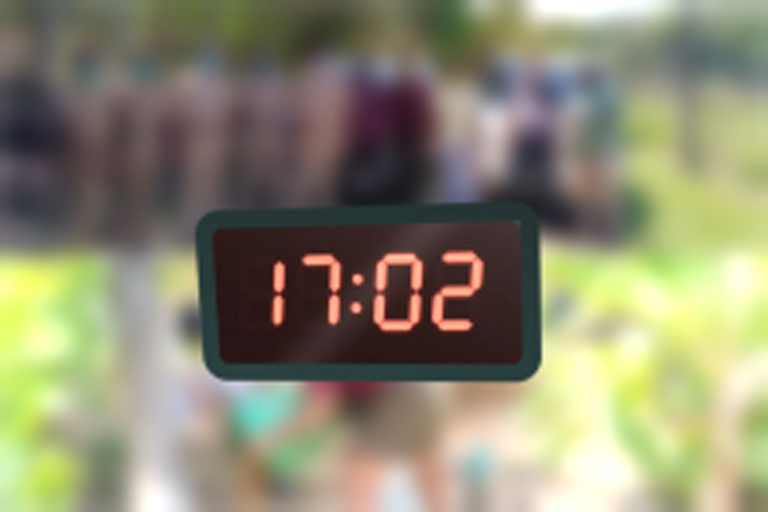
h=17 m=2
